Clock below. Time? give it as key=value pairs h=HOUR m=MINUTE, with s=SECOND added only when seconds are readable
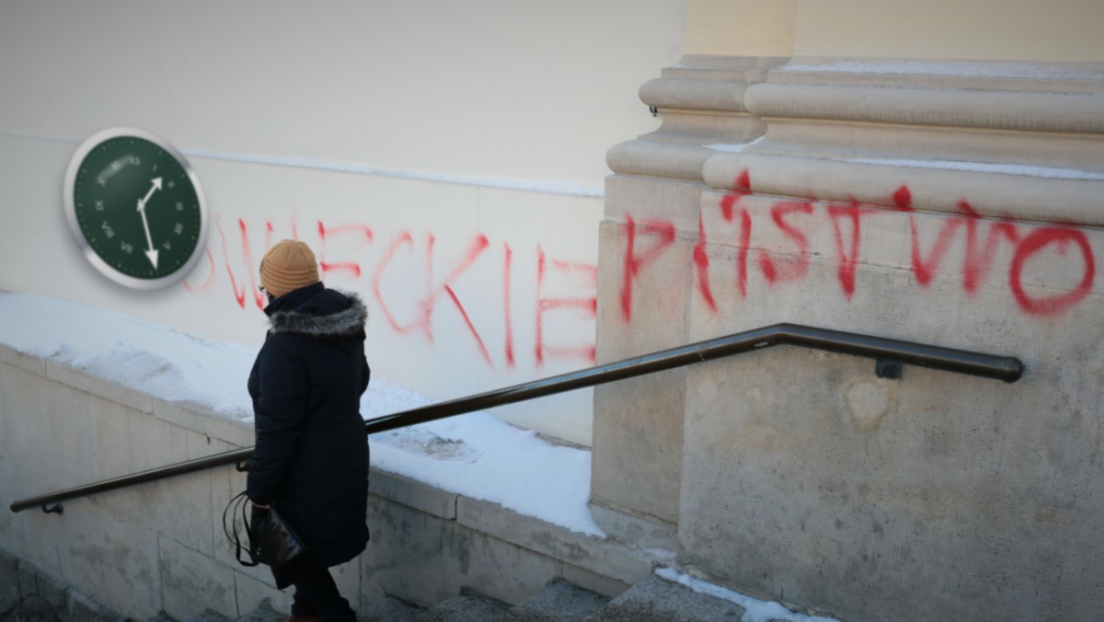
h=1 m=29
